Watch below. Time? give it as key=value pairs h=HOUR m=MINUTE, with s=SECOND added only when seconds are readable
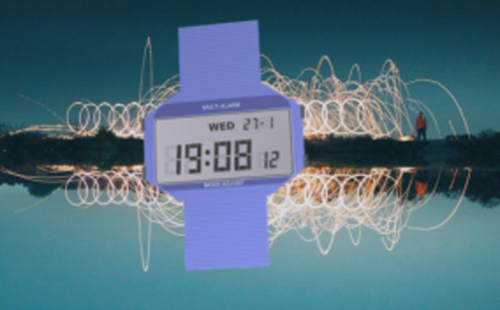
h=19 m=8 s=12
